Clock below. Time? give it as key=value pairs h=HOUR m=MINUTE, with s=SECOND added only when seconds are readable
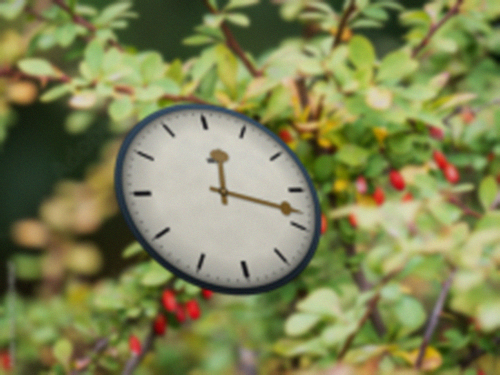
h=12 m=18
